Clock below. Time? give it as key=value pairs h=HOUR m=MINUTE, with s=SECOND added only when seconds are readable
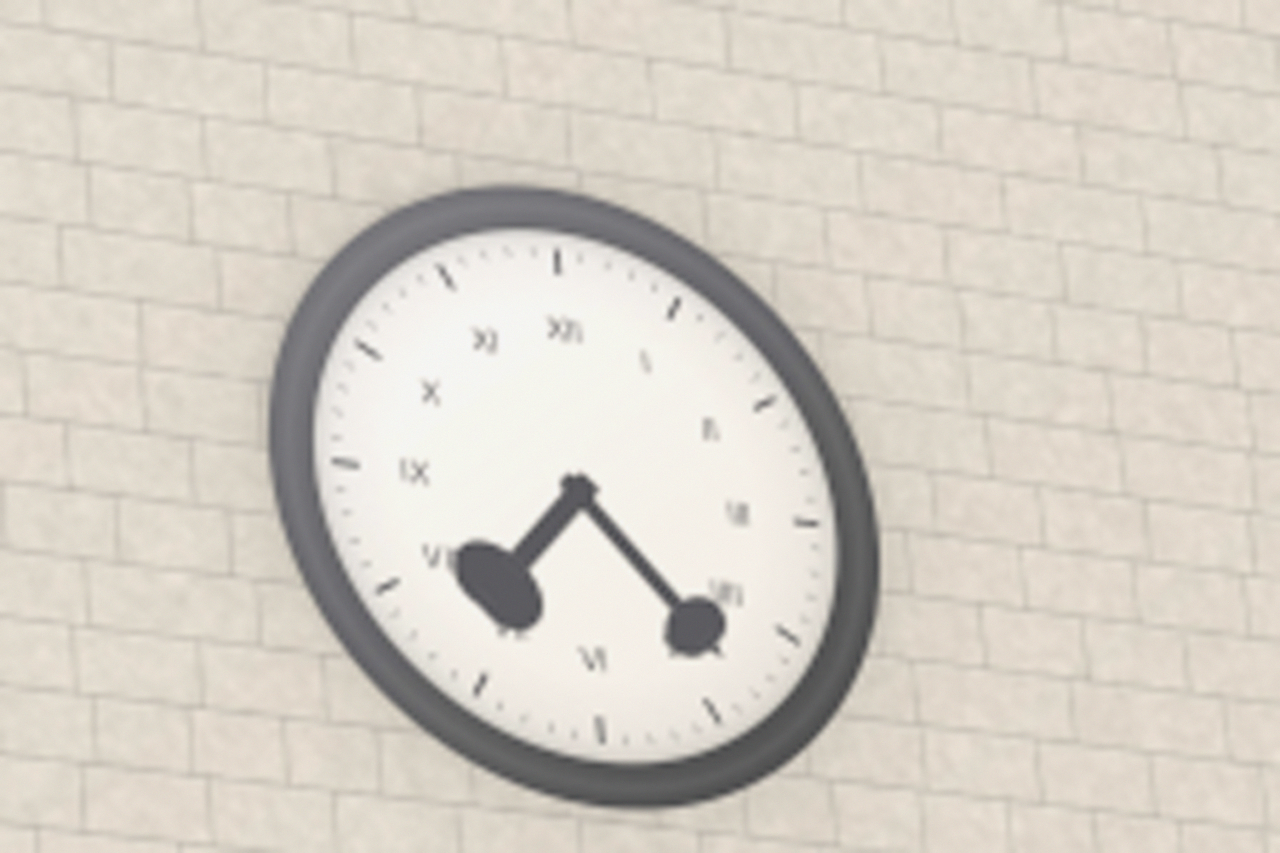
h=7 m=23
